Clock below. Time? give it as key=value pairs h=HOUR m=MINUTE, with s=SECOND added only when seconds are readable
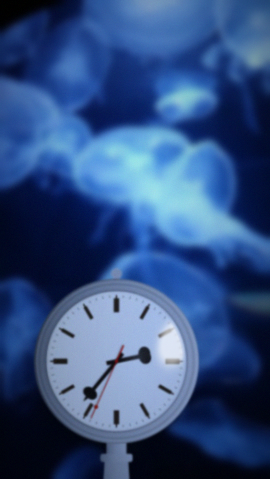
h=2 m=36 s=34
